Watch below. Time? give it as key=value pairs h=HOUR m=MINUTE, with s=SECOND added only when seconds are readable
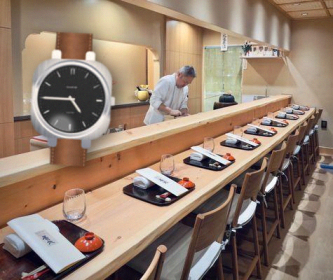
h=4 m=45
